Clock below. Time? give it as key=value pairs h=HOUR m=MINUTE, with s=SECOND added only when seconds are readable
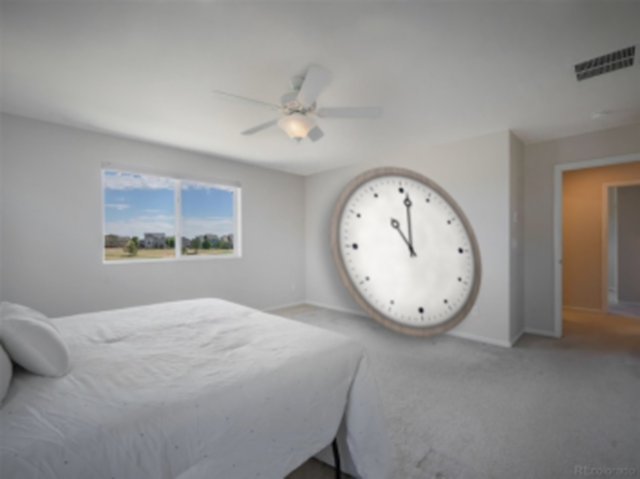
h=11 m=1
